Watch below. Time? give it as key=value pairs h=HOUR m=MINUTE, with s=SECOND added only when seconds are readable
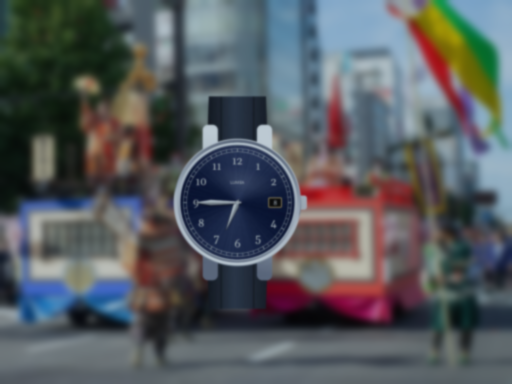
h=6 m=45
